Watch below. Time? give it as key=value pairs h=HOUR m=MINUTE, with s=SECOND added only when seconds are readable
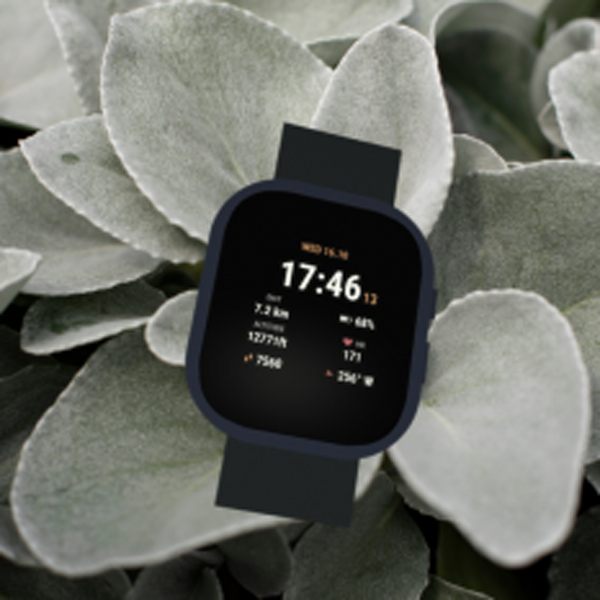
h=17 m=46
